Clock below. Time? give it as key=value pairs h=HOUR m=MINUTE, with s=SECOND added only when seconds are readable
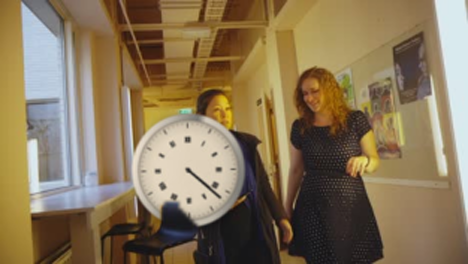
h=4 m=22
